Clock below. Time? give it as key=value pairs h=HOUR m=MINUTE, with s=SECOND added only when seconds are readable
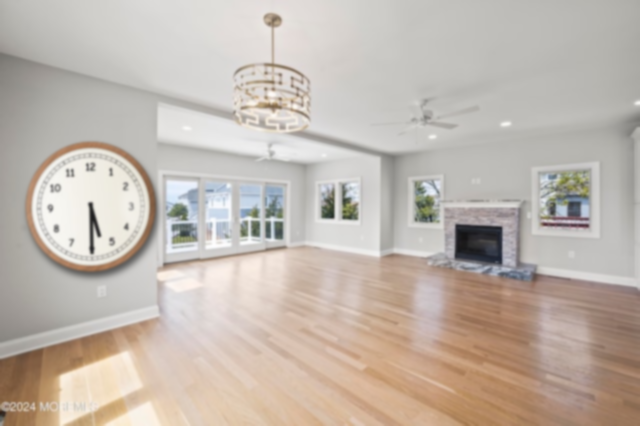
h=5 m=30
